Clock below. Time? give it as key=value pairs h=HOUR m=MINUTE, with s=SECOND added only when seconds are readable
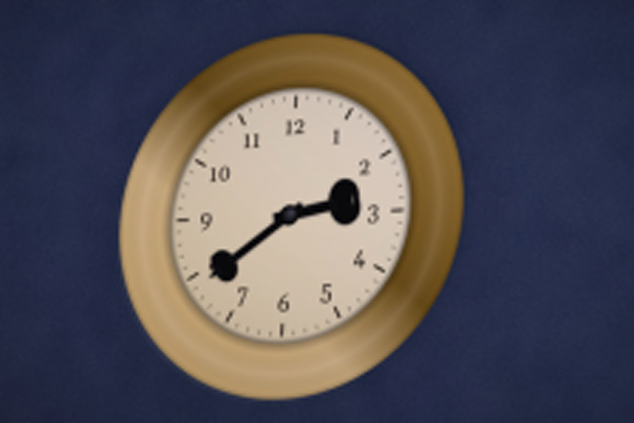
h=2 m=39
